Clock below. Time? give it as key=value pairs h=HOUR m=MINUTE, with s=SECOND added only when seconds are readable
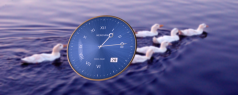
h=1 m=14
